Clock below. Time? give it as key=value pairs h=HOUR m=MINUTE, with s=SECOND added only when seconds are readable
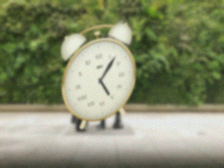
h=5 m=7
